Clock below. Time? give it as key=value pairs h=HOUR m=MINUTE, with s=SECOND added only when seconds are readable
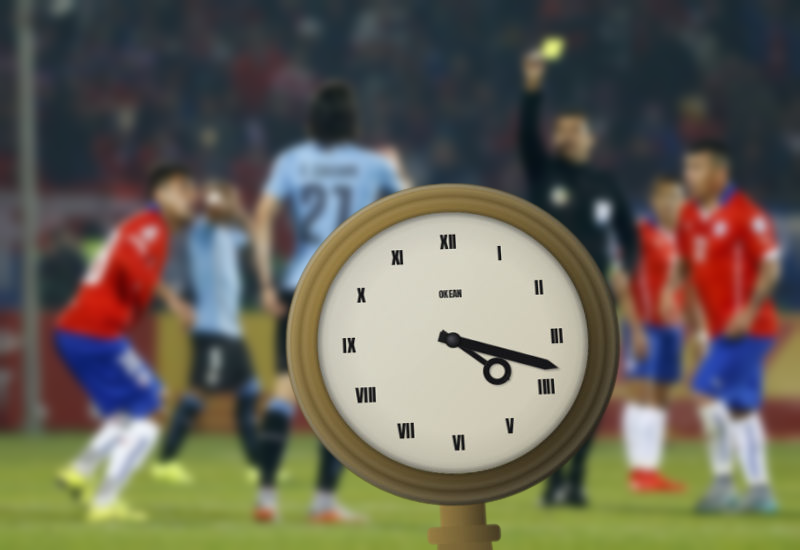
h=4 m=18
